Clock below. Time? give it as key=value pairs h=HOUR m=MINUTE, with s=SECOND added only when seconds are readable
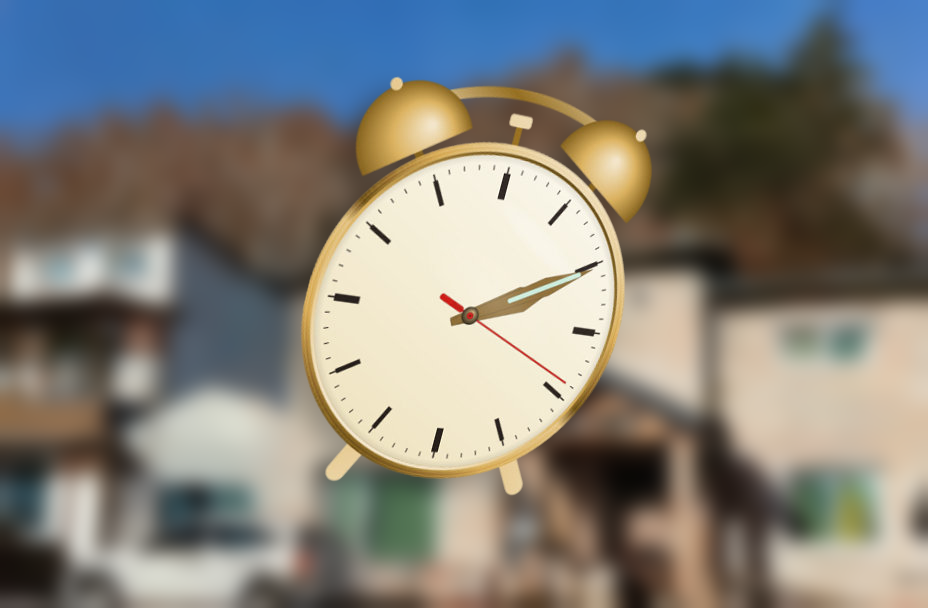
h=2 m=10 s=19
